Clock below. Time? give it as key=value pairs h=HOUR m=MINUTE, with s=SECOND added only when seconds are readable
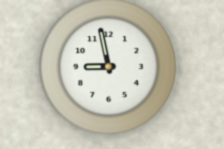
h=8 m=58
